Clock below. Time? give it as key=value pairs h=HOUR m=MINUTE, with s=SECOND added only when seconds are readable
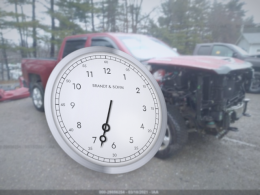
h=6 m=33
